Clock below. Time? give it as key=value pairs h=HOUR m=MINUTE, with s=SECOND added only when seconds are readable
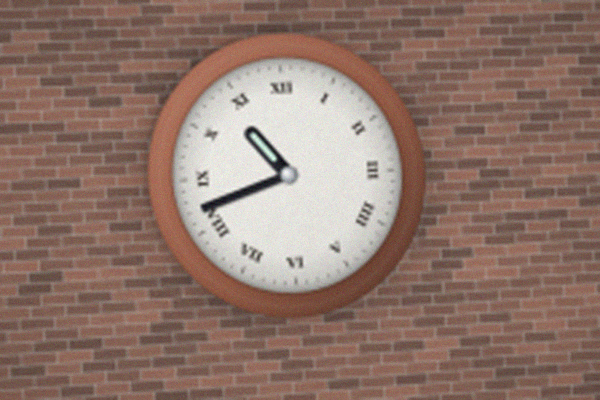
h=10 m=42
